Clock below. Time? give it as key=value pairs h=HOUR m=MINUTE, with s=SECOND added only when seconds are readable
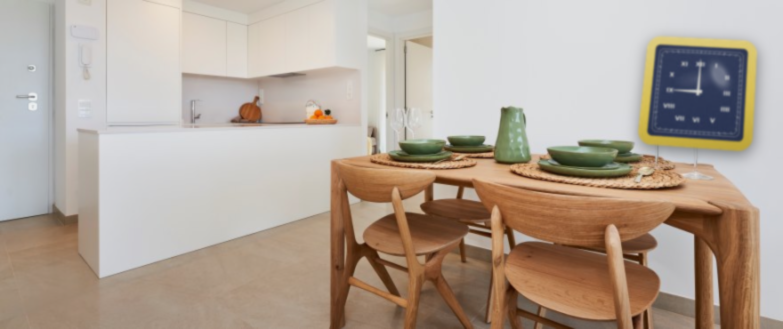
h=9 m=0
